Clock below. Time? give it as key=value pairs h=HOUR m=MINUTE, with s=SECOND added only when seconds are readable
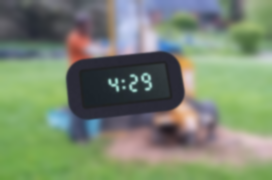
h=4 m=29
